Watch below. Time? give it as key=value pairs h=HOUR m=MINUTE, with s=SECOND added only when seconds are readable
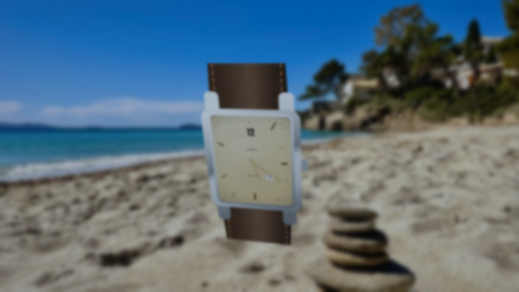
h=5 m=21
